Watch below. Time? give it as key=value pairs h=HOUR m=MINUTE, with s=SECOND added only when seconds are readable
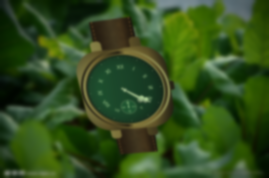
h=4 m=21
